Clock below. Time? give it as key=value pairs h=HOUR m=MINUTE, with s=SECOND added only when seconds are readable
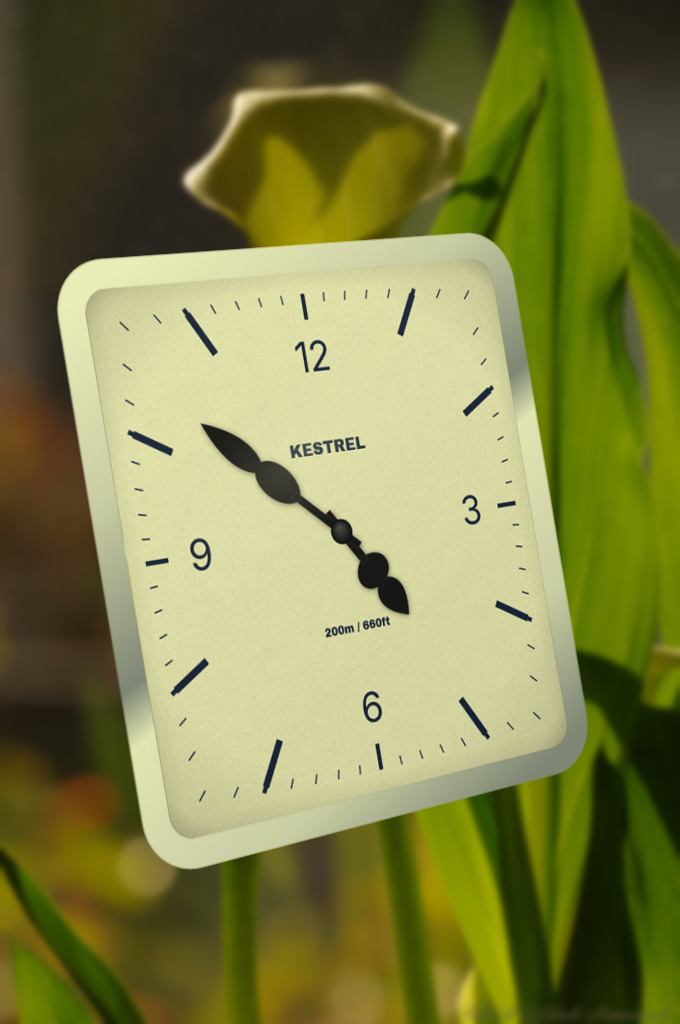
h=4 m=52
